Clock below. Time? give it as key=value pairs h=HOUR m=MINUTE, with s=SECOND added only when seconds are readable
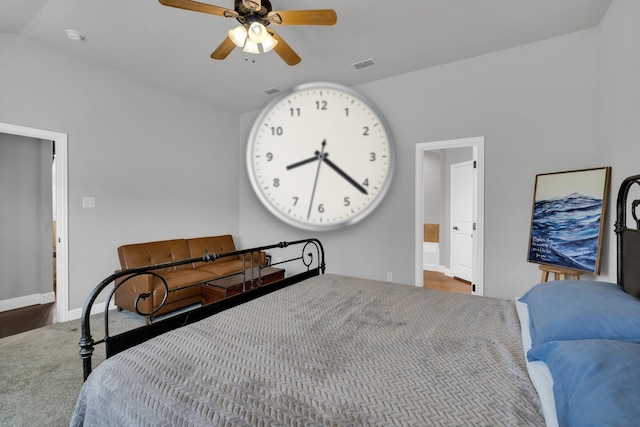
h=8 m=21 s=32
